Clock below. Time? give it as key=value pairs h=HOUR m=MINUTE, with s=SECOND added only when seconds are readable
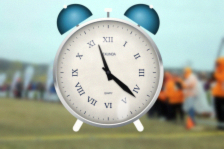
h=11 m=22
